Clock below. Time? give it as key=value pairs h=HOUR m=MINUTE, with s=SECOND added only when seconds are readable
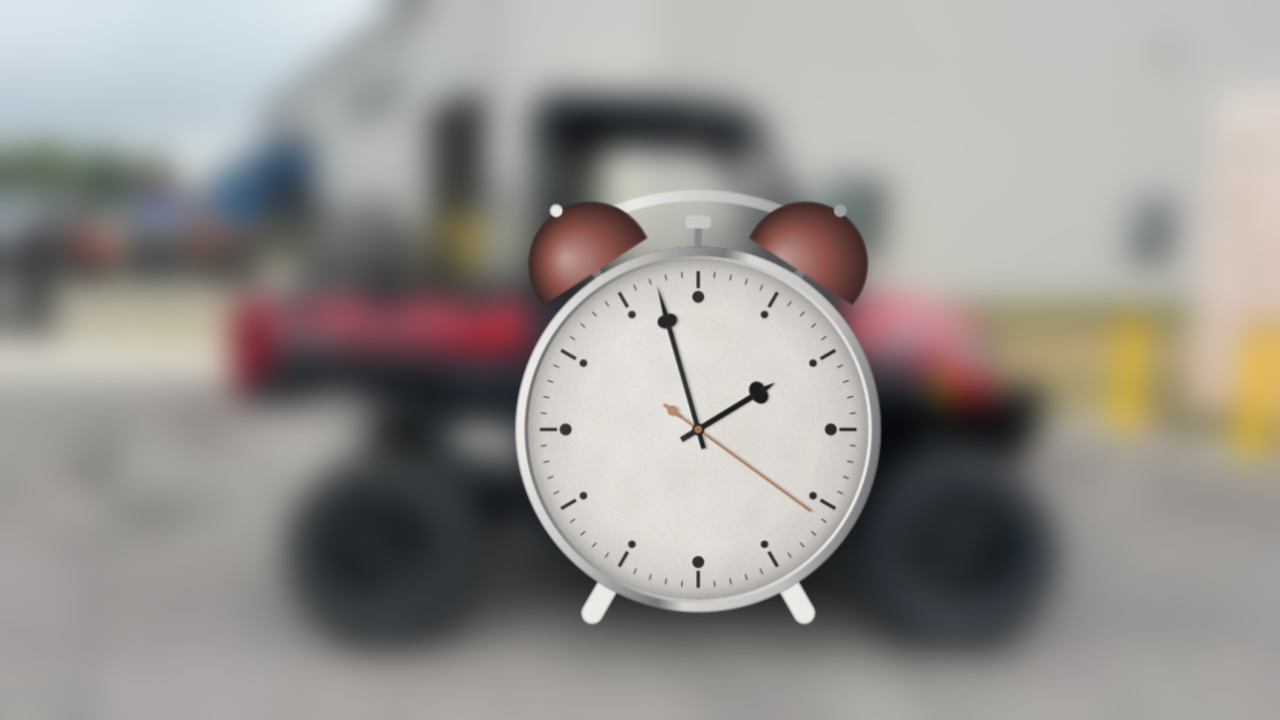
h=1 m=57 s=21
